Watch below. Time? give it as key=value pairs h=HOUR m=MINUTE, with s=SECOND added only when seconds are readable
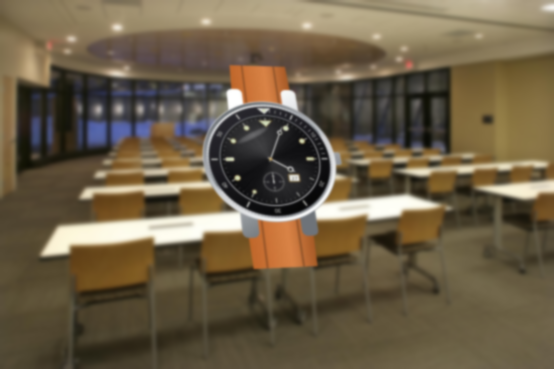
h=4 m=4
